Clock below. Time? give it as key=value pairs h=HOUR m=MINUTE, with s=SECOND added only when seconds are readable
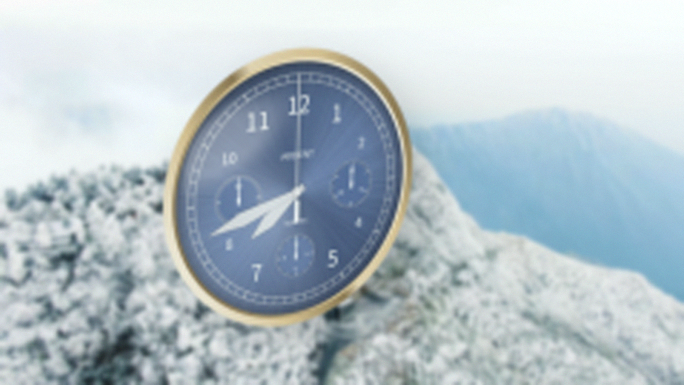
h=7 m=42
